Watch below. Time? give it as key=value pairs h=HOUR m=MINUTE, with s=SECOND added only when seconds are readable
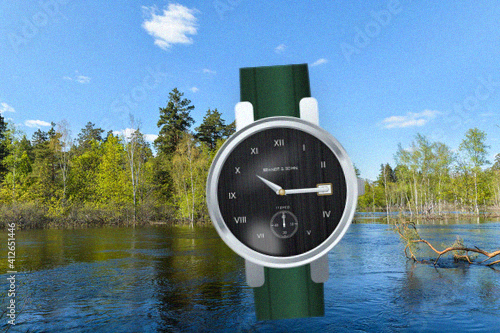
h=10 m=15
